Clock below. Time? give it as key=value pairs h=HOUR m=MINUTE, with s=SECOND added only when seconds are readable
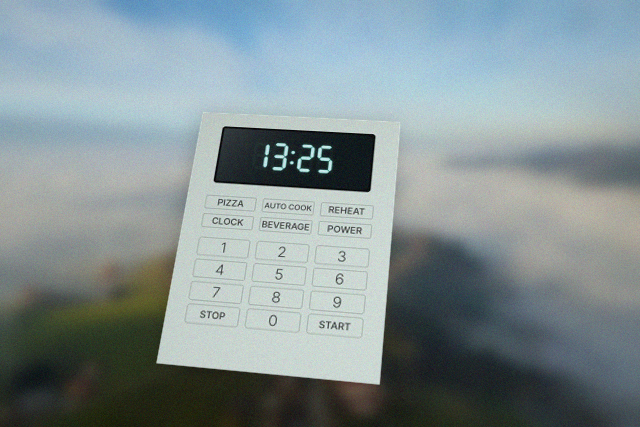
h=13 m=25
